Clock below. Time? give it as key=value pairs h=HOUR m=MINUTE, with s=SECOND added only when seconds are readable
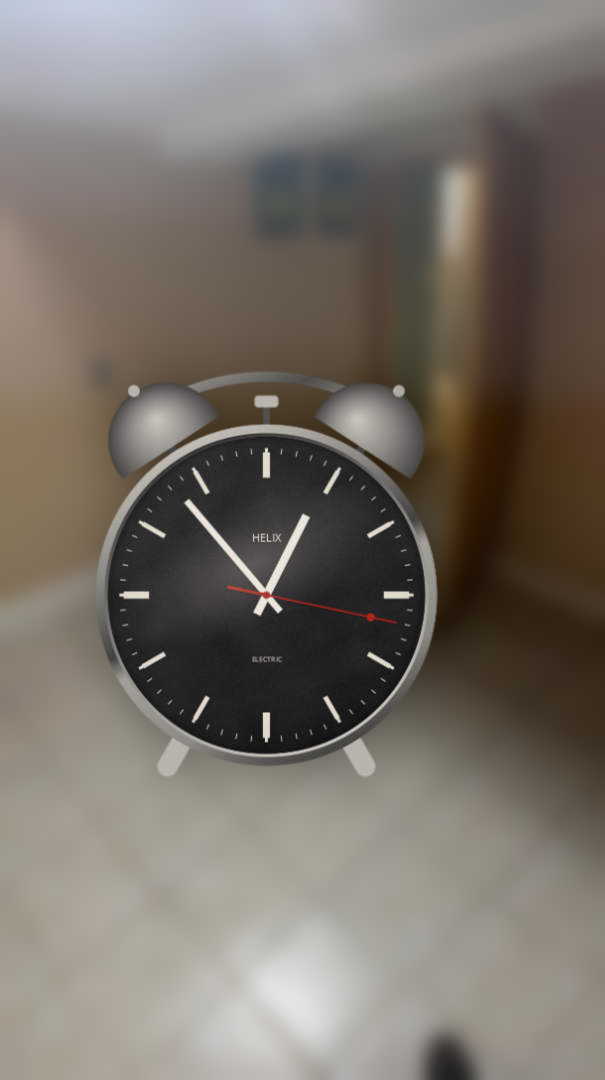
h=12 m=53 s=17
